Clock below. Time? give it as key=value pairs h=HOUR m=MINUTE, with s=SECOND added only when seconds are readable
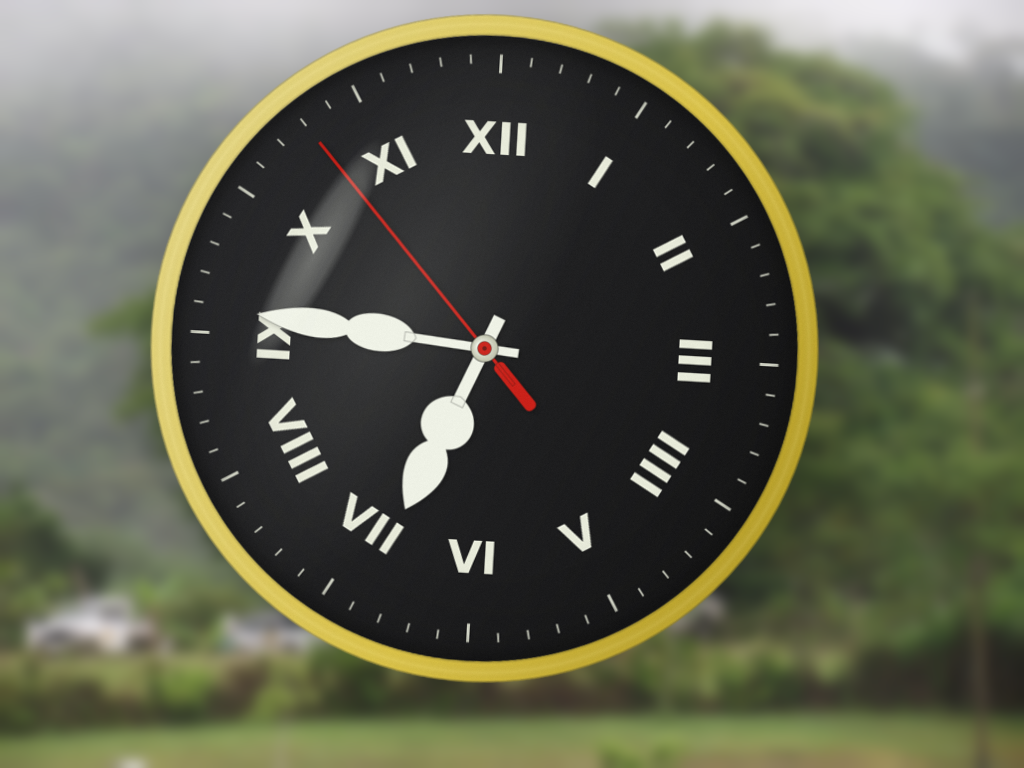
h=6 m=45 s=53
